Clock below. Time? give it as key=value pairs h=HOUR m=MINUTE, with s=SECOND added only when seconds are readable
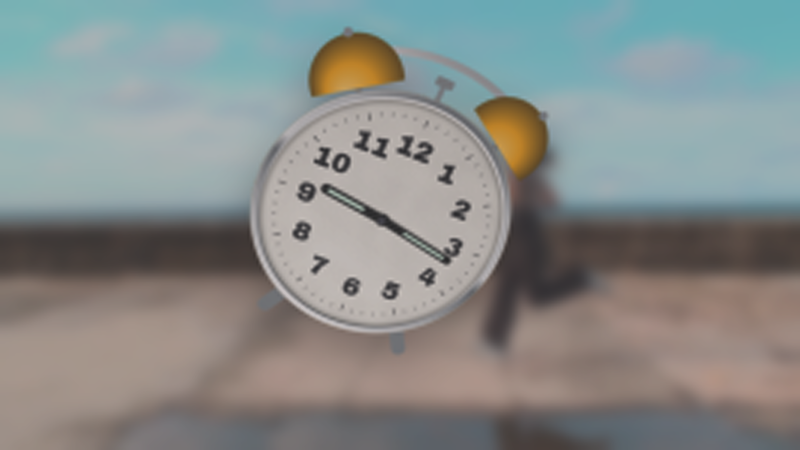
h=9 m=17
